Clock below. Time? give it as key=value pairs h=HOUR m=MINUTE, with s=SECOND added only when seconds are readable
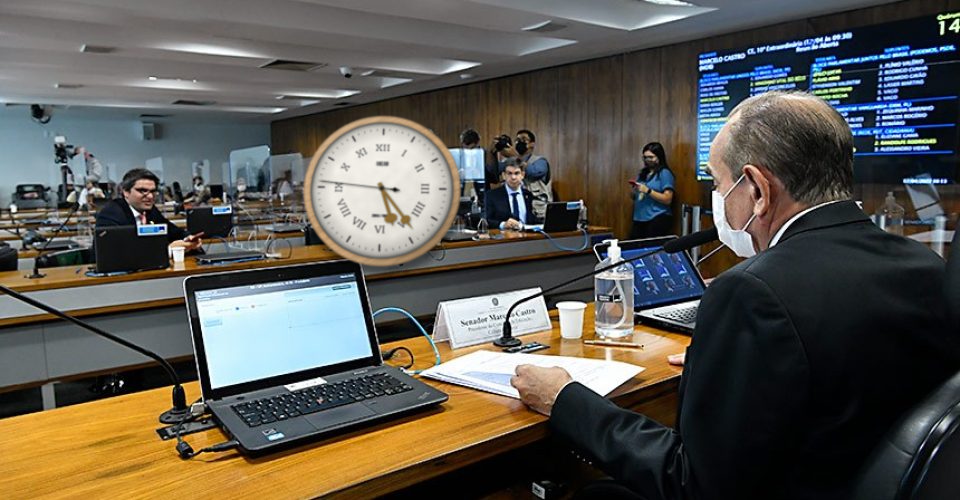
h=5 m=23 s=46
